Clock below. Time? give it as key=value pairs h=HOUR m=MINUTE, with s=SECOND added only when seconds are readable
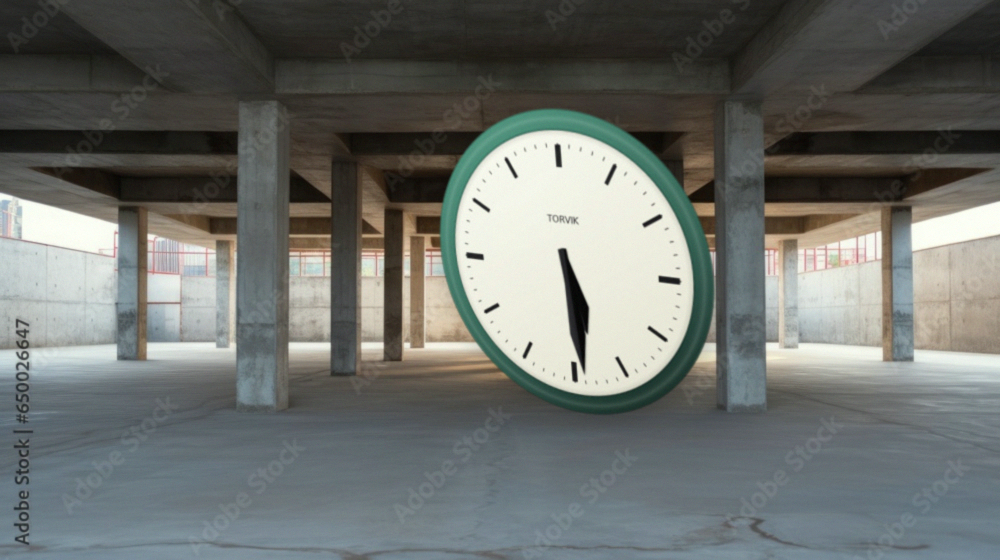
h=5 m=29
